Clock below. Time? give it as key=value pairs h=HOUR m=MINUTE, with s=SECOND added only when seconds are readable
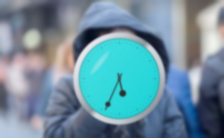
h=5 m=34
